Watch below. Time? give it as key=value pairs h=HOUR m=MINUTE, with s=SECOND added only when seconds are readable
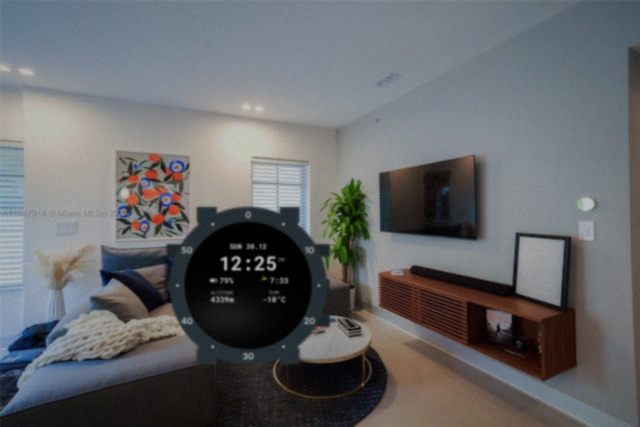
h=12 m=25
